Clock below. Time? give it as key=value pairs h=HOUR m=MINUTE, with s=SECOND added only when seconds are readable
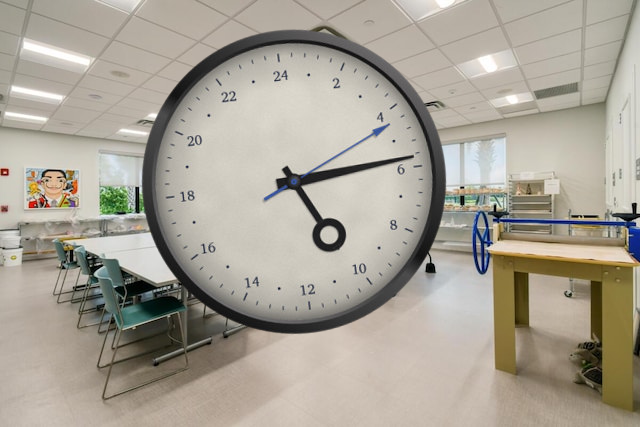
h=10 m=14 s=11
